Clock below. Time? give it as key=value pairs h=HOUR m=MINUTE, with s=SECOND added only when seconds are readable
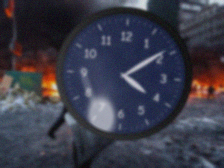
h=4 m=9
